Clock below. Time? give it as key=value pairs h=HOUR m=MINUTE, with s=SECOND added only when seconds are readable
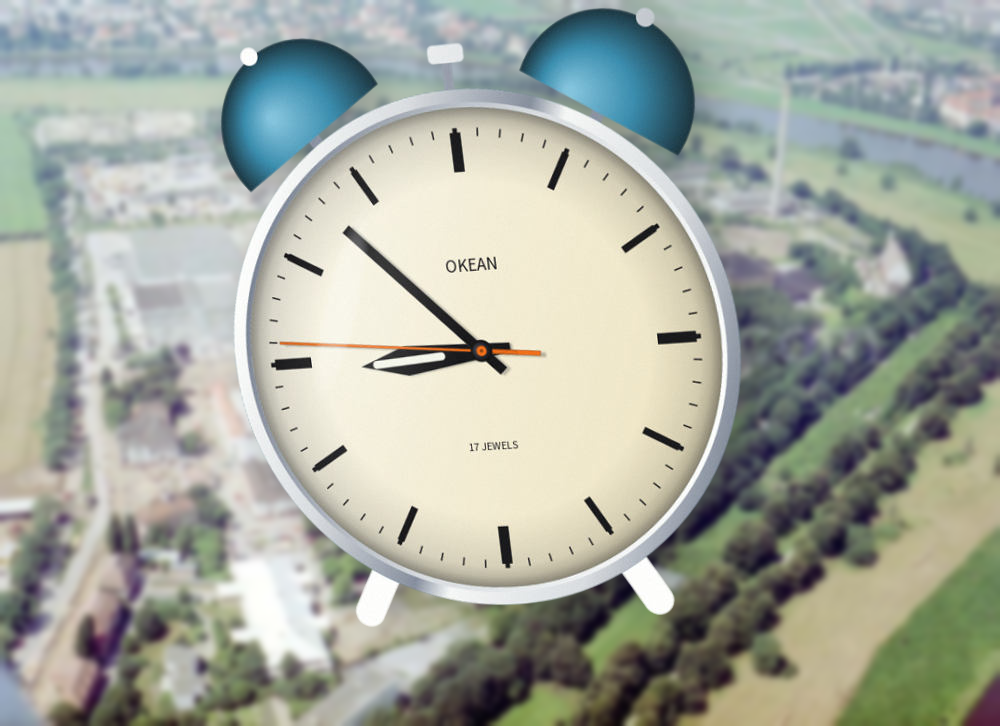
h=8 m=52 s=46
